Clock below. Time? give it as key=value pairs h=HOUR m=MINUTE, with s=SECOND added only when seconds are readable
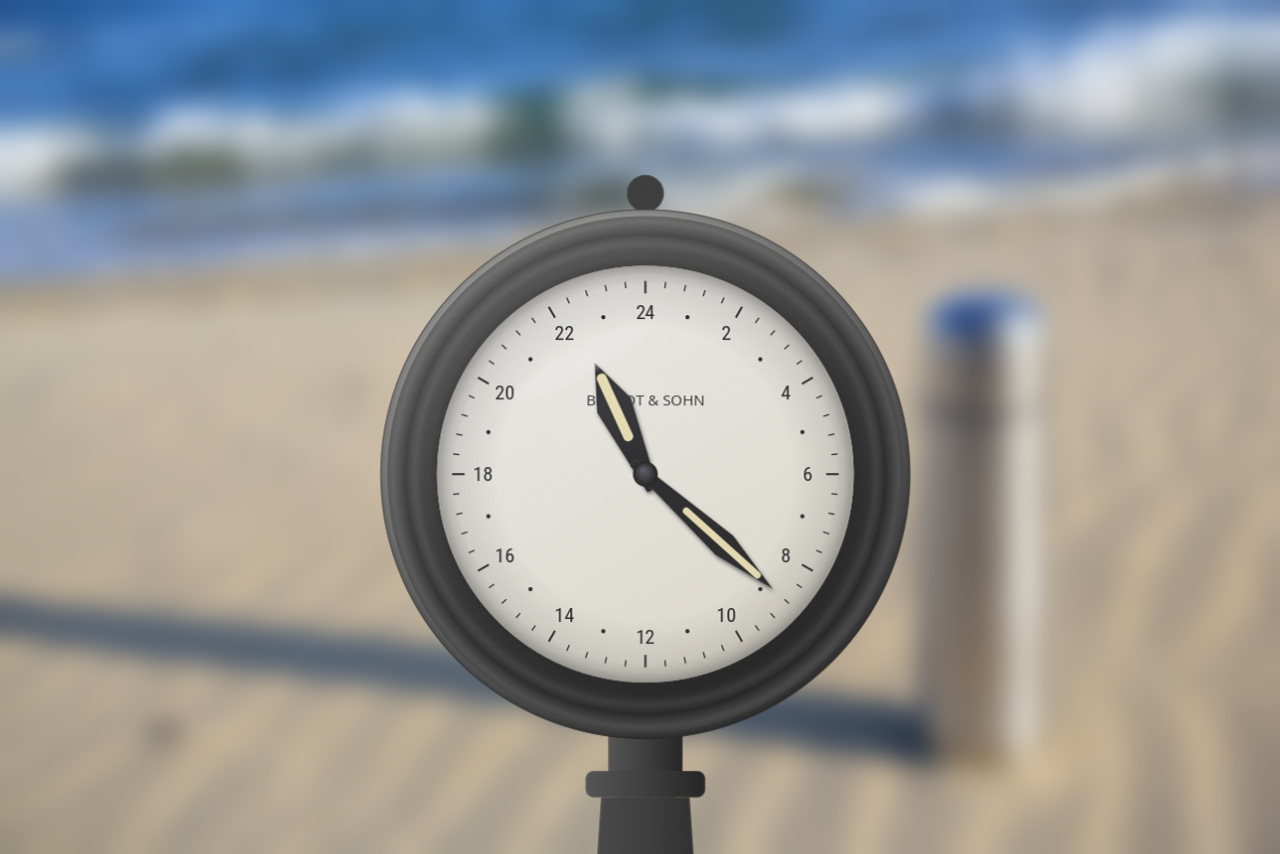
h=22 m=22
